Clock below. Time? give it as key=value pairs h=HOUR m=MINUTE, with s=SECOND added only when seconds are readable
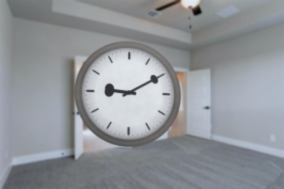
h=9 m=10
